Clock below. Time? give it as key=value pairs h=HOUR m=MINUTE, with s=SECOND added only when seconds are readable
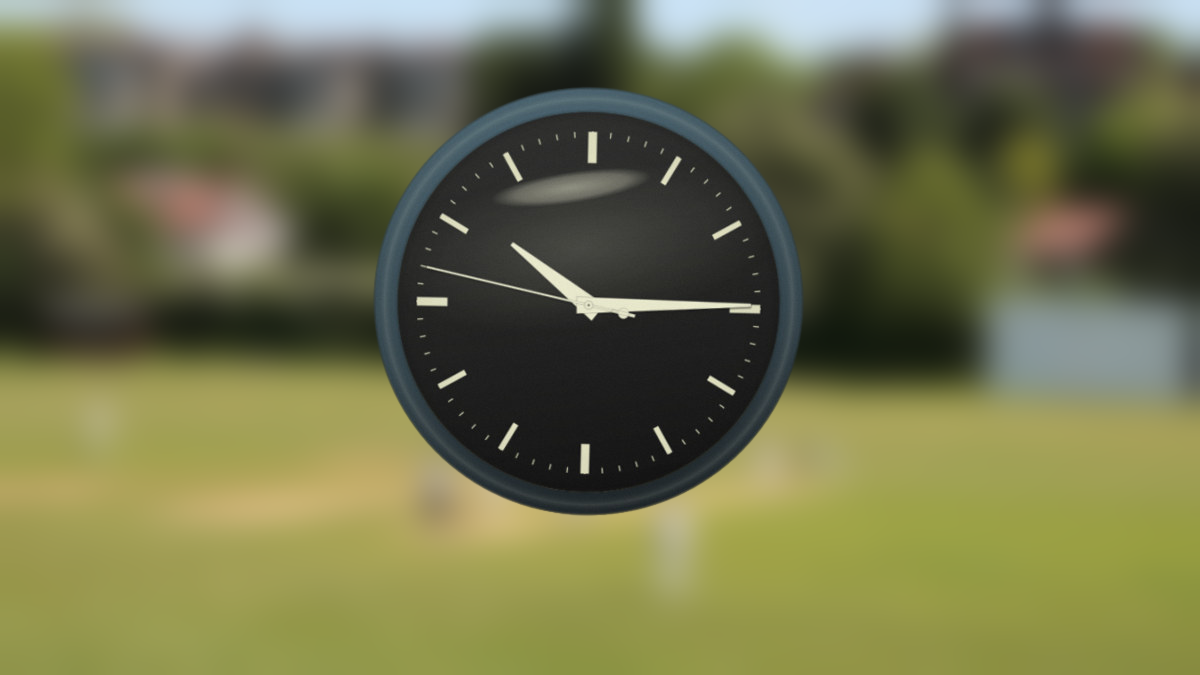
h=10 m=14 s=47
